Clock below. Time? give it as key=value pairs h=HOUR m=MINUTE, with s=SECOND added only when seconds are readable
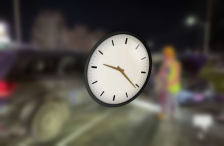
h=9 m=21
